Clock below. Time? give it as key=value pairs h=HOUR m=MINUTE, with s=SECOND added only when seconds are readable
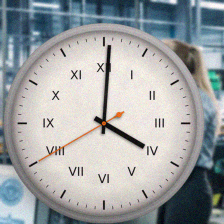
h=4 m=0 s=40
